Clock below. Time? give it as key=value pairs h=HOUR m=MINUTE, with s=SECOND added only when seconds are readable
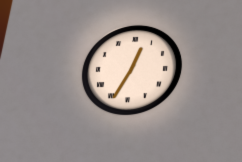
h=12 m=34
